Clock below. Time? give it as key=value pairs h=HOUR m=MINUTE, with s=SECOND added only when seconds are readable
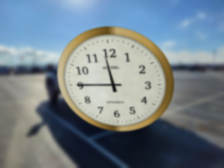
h=11 m=45
